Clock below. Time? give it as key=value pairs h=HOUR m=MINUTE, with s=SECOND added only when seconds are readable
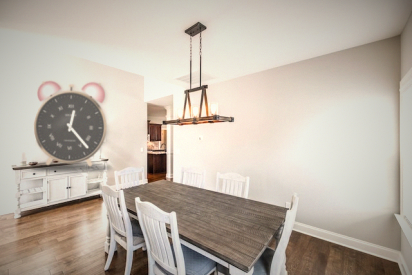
h=12 m=23
